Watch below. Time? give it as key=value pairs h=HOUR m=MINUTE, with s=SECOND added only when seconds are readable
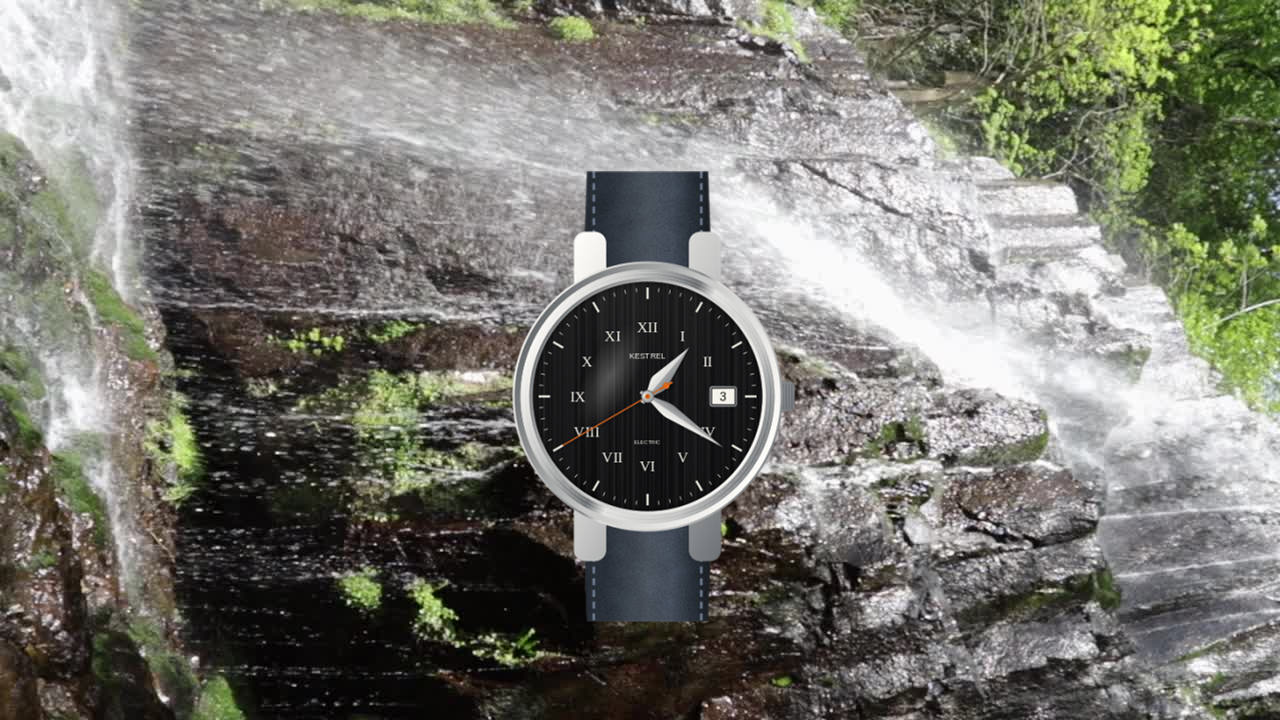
h=1 m=20 s=40
